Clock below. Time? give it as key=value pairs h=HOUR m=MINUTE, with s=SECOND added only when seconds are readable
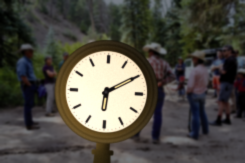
h=6 m=10
